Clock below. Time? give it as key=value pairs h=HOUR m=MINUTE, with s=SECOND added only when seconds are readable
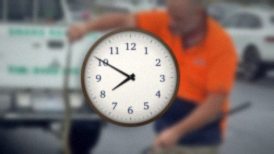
h=7 m=50
